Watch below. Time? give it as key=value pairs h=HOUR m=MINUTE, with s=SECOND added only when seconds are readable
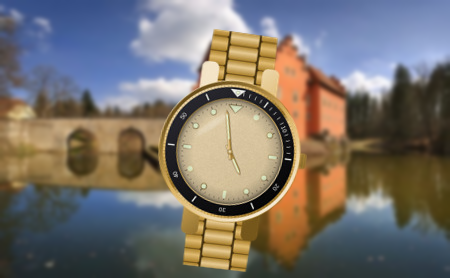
h=4 m=58
